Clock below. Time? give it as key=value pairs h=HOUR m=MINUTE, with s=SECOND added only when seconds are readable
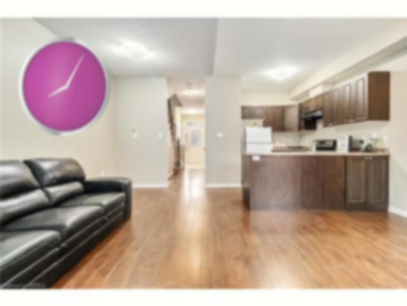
h=8 m=5
